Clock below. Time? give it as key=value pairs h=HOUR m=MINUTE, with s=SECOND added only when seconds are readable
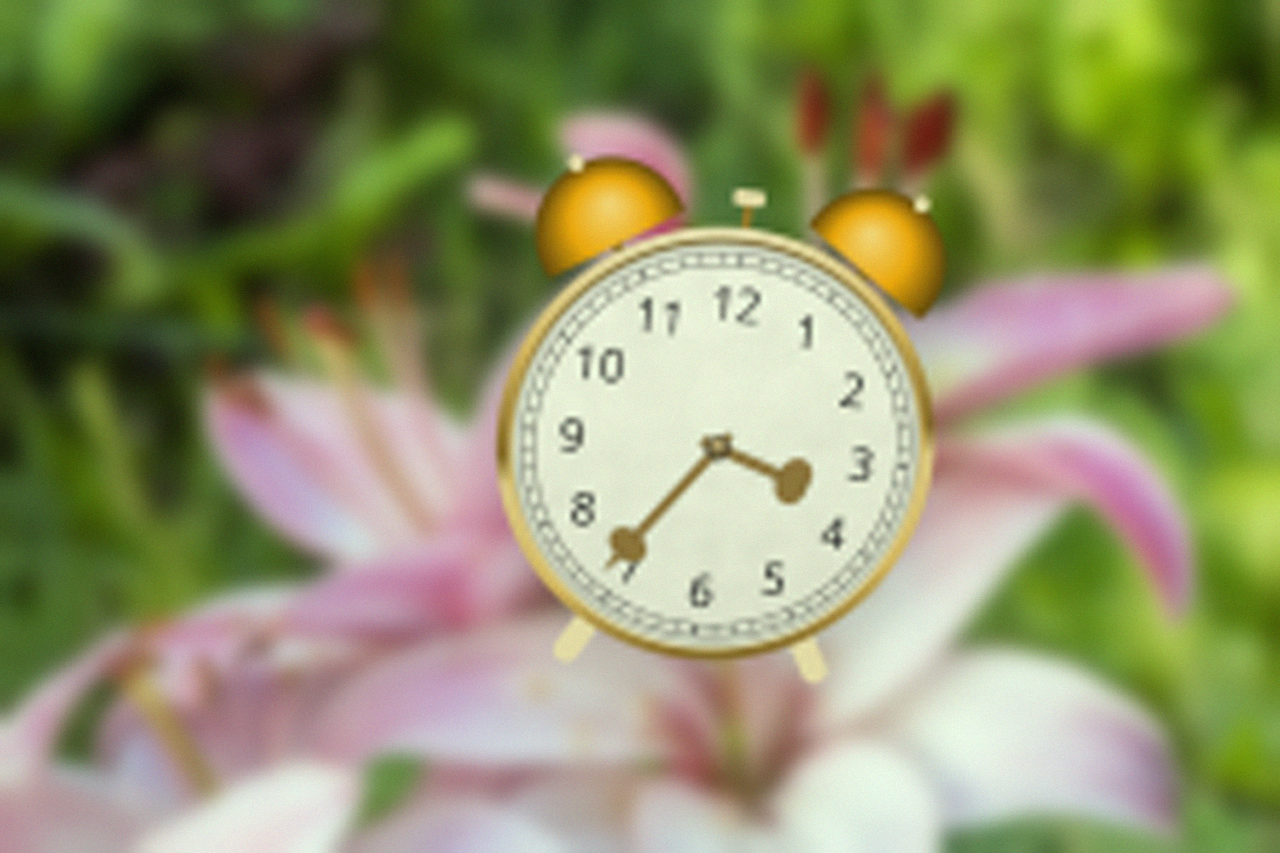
h=3 m=36
